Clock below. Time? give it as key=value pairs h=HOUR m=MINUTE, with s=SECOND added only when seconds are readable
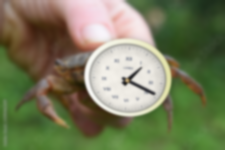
h=1 m=19
